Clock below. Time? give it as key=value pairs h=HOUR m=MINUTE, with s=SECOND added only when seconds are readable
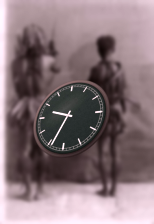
h=9 m=34
